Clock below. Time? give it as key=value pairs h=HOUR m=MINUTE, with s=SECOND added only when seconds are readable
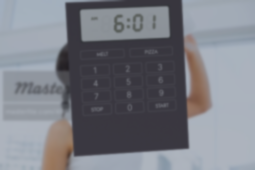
h=6 m=1
